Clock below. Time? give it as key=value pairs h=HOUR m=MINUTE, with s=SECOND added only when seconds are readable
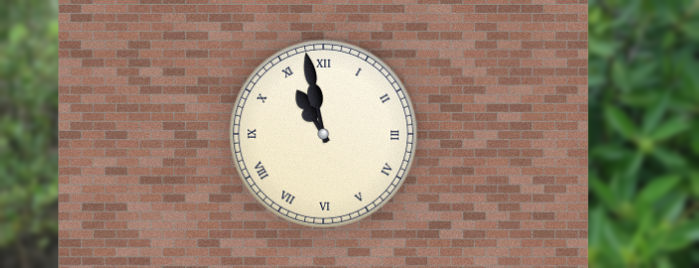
h=10 m=58
